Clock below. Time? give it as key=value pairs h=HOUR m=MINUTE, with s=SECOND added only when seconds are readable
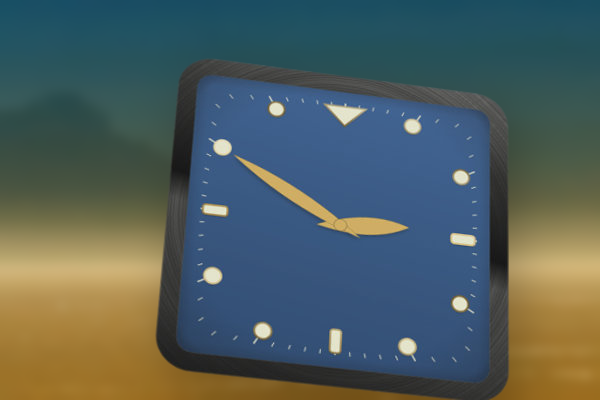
h=2 m=50
